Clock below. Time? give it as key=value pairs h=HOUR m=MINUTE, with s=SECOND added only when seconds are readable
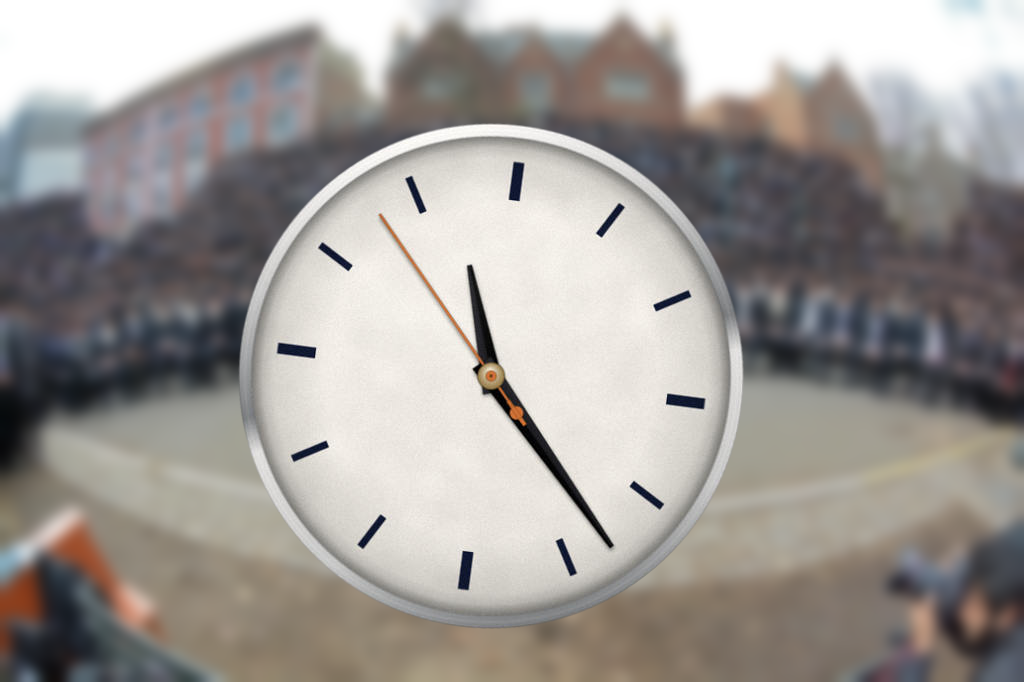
h=11 m=22 s=53
